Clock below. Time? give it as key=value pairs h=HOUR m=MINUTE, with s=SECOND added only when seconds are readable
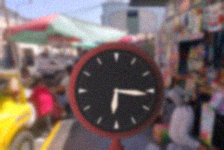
h=6 m=16
